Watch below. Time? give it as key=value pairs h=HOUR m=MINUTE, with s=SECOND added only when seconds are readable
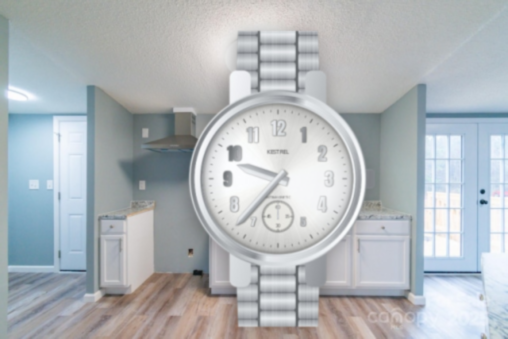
h=9 m=37
